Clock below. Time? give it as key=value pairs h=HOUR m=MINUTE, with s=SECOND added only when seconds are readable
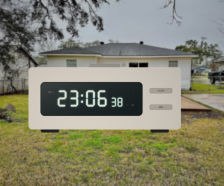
h=23 m=6 s=38
